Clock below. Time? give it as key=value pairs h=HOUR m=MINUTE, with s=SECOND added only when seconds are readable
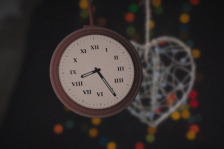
h=8 m=25
